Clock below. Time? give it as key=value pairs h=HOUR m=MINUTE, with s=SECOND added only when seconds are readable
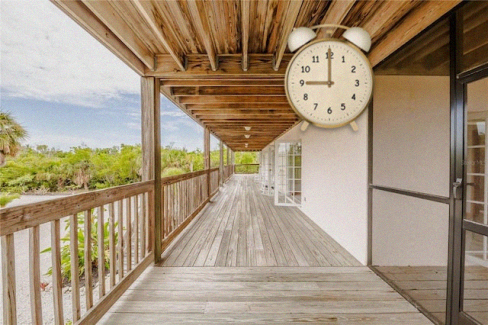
h=9 m=0
